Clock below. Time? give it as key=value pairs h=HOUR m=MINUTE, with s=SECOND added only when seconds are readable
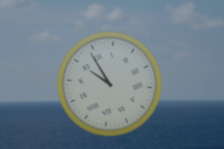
h=10 m=59
